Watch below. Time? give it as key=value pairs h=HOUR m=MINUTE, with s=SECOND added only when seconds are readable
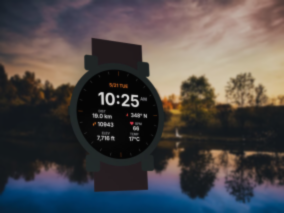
h=10 m=25
